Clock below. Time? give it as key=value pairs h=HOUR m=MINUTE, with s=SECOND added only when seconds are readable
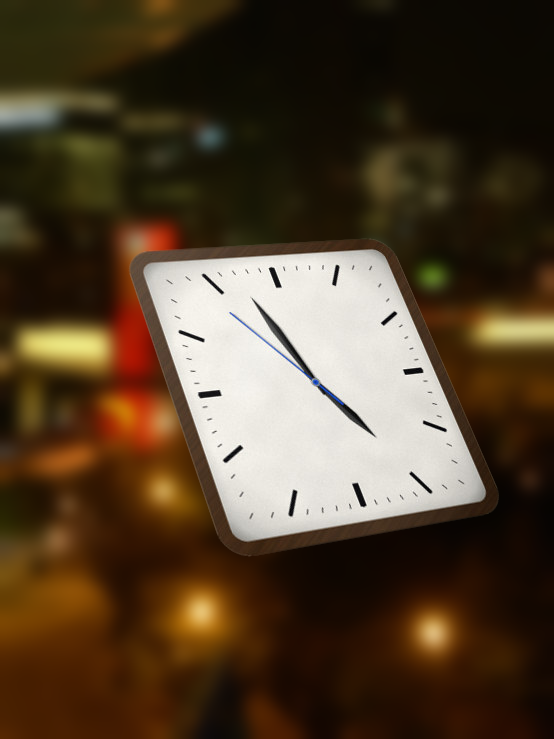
h=4 m=56 s=54
